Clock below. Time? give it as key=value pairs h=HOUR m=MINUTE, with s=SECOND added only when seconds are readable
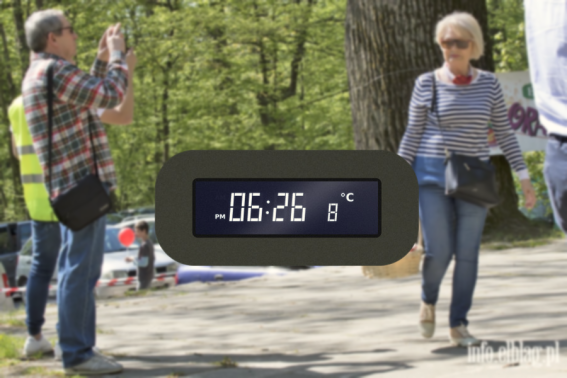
h=6 m=26
